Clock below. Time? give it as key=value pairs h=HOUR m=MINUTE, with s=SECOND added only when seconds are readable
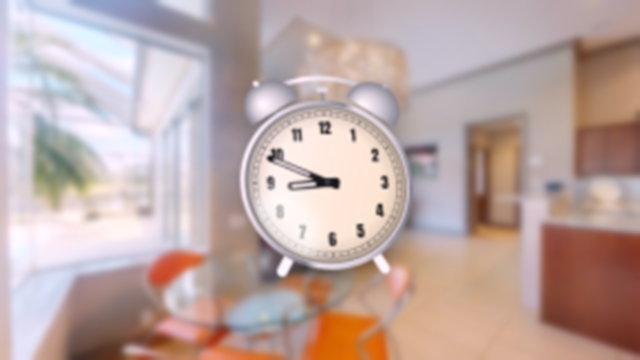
h=8 m=49
